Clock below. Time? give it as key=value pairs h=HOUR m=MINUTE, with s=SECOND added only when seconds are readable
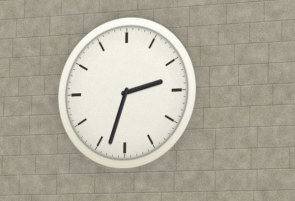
h=2 m=33
